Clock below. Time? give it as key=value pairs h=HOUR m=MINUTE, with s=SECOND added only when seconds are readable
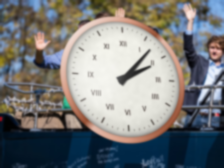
h=2 m=7
